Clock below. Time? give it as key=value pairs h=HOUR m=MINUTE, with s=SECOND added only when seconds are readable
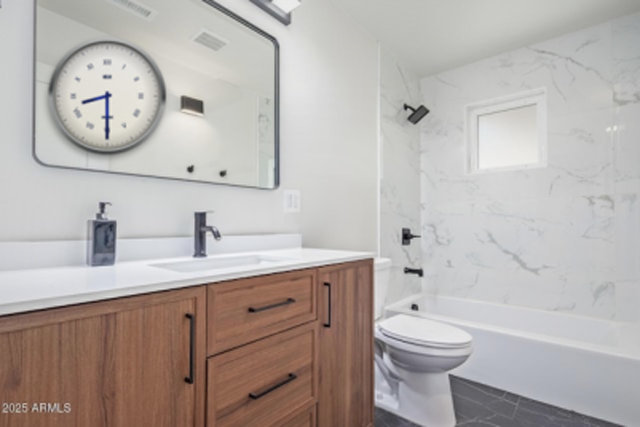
h=8 m=30
